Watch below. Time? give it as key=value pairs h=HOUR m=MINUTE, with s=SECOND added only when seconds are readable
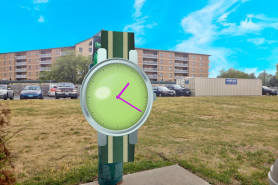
h=1 m=20
